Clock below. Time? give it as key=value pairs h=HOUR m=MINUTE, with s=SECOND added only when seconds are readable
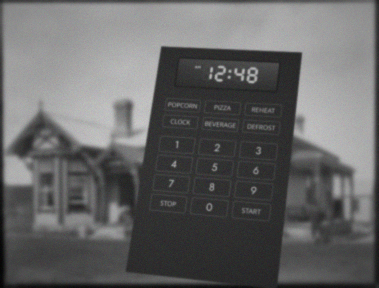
h=12 m=48
